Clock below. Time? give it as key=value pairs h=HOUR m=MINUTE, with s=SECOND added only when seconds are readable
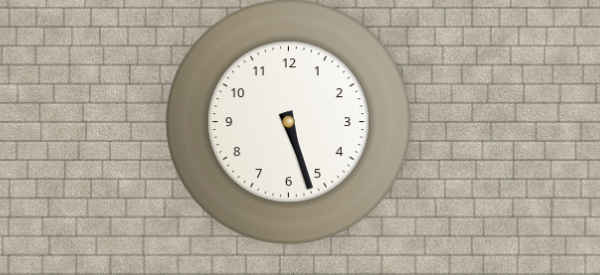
h=5 m=27
